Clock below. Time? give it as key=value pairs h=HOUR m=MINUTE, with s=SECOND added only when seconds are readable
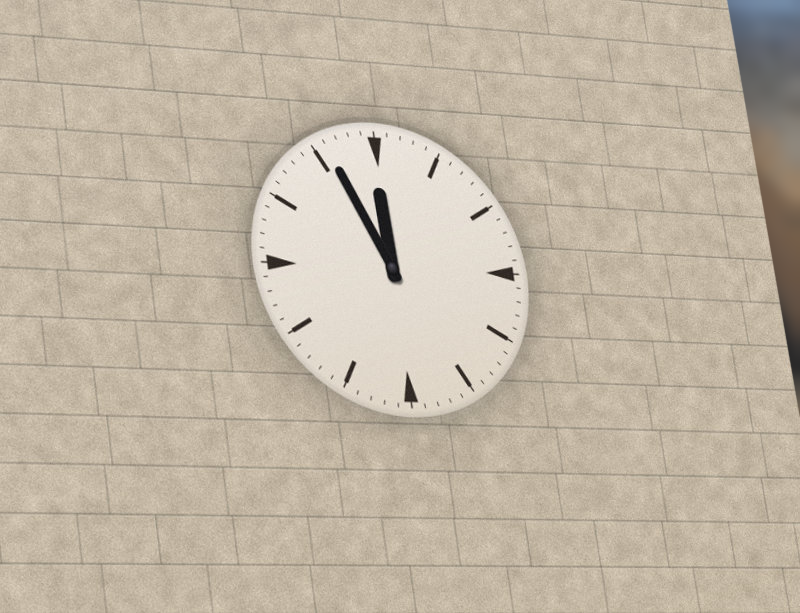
h=11 m=56
